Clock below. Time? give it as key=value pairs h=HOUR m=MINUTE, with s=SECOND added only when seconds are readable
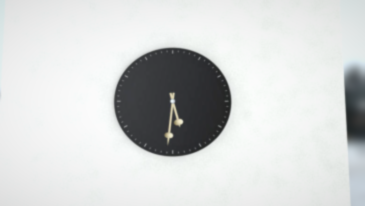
h=5 m=31
